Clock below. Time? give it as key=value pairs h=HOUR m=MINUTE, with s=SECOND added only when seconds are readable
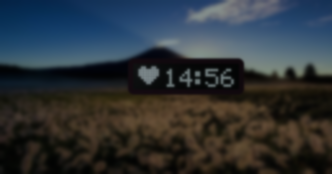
h=14 m=56
